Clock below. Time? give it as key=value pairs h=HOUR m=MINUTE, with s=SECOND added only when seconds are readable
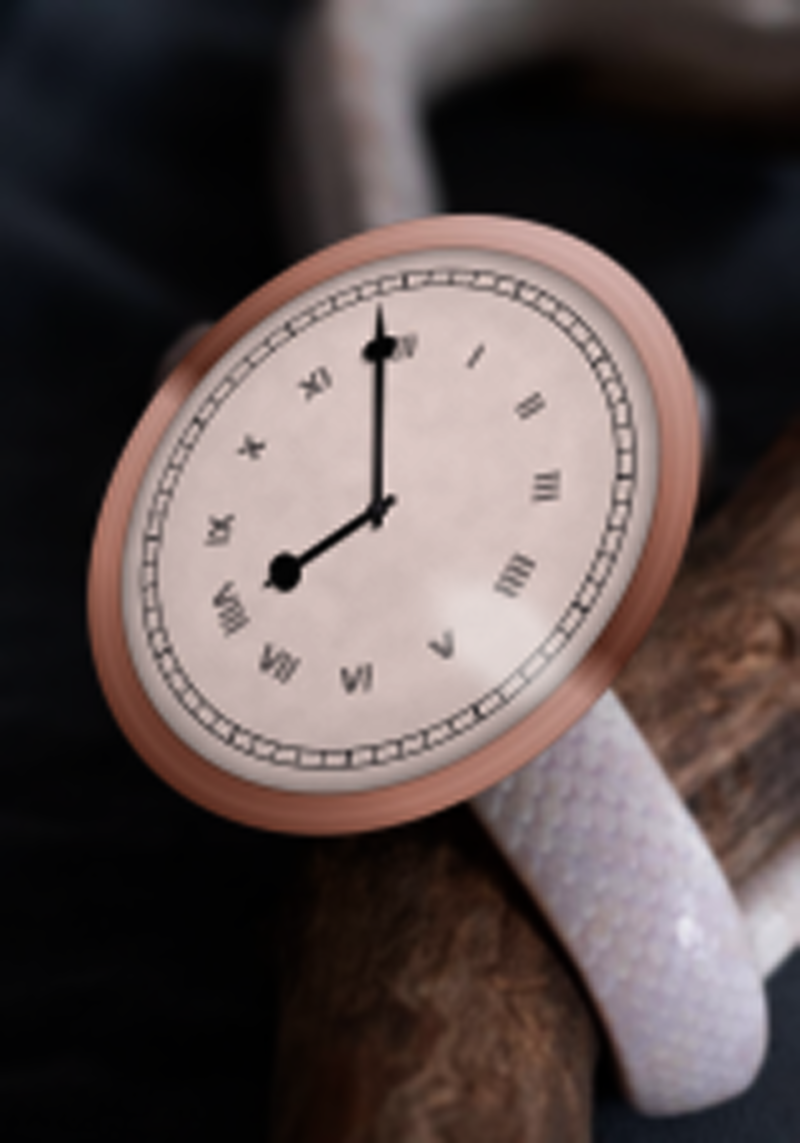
h=7 m=59
